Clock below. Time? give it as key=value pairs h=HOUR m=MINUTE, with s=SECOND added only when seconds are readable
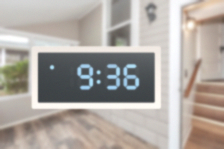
h=9 m=36
